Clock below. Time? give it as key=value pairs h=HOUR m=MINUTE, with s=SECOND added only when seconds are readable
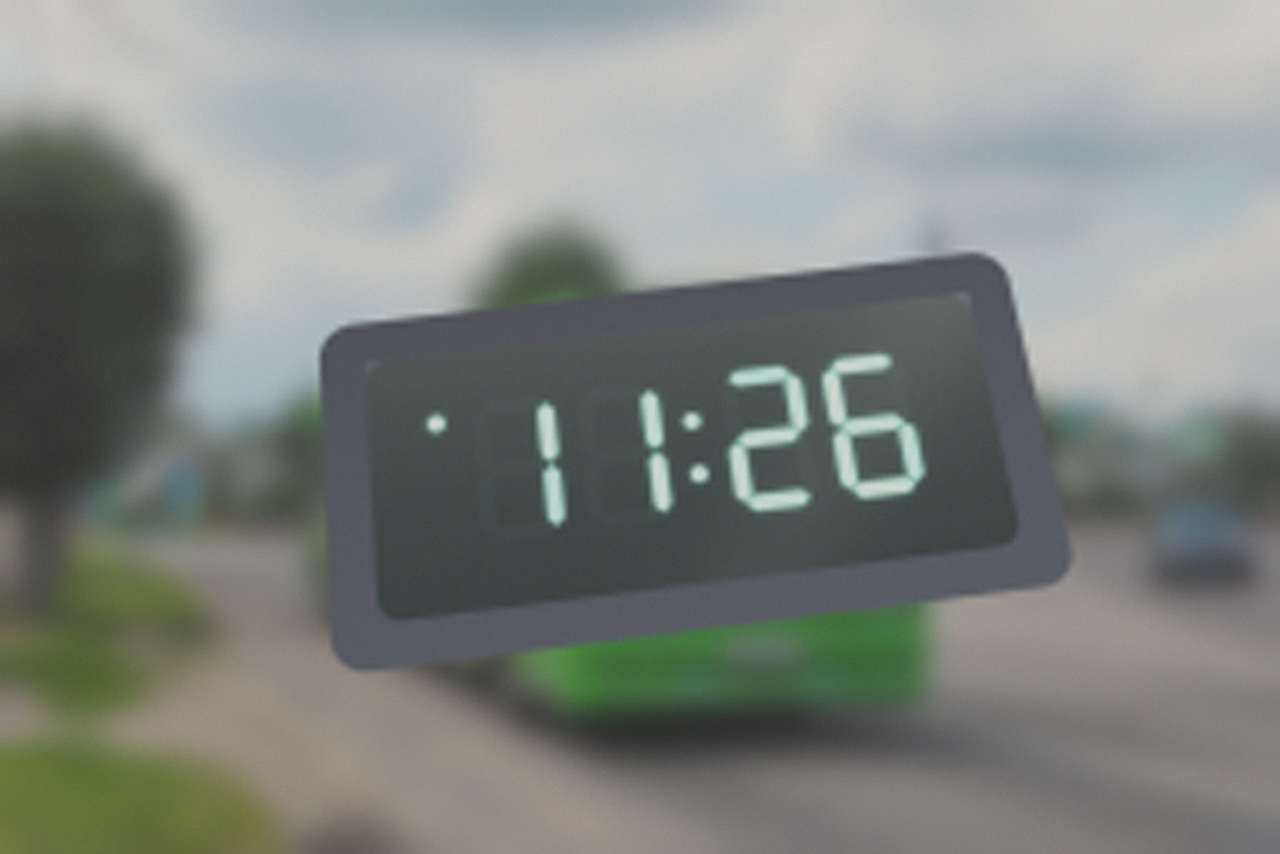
h=11 m=26
